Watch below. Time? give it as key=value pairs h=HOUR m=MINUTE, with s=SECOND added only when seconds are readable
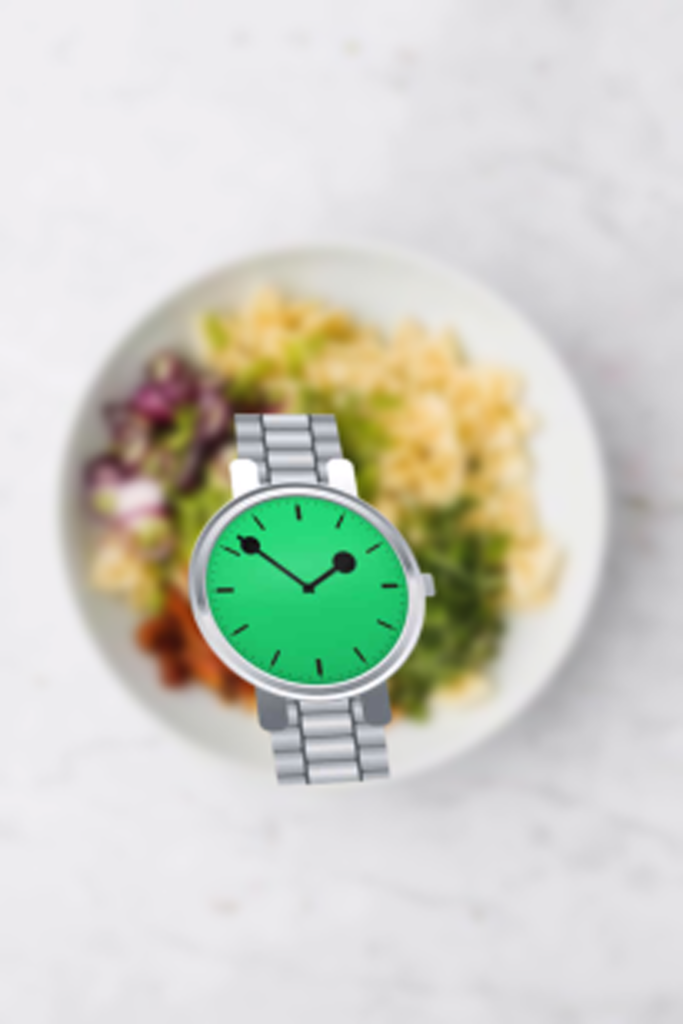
h=1 m=52
